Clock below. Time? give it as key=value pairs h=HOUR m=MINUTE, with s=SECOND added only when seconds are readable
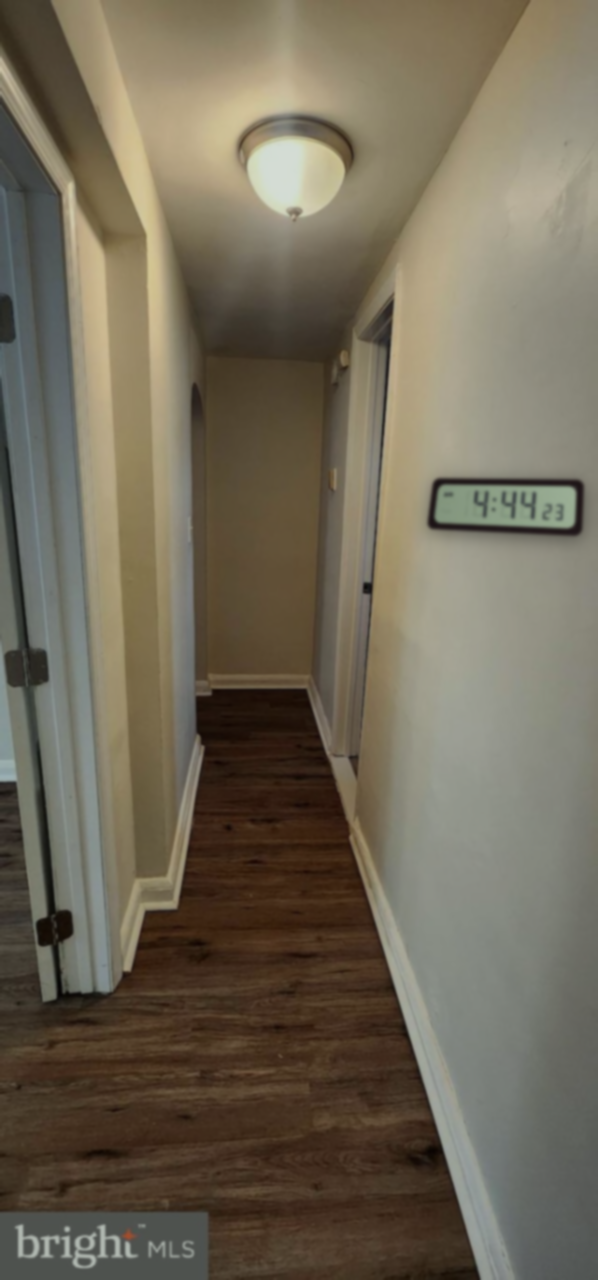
h=4 m=44 s=23
